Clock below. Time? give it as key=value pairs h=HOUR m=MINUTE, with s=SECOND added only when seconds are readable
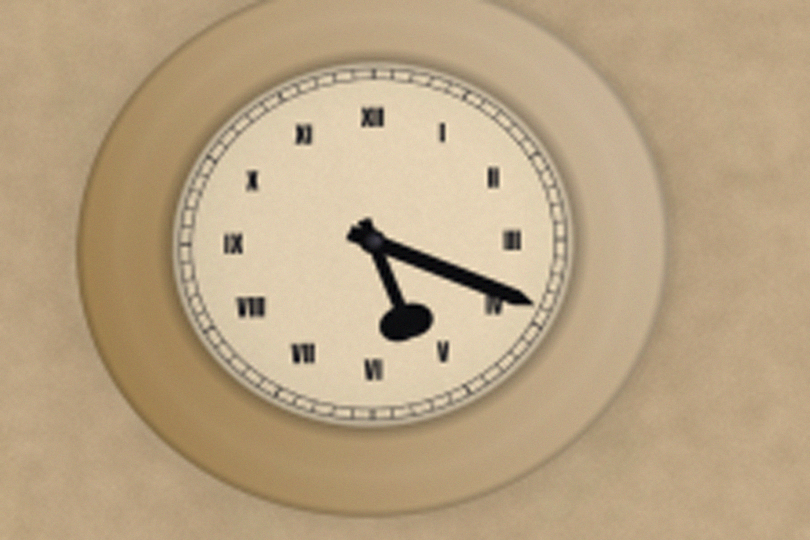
h=5 m=19
